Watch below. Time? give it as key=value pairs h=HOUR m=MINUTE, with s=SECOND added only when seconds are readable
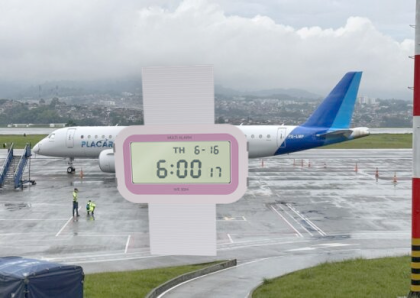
h=6 m=0 s=17
